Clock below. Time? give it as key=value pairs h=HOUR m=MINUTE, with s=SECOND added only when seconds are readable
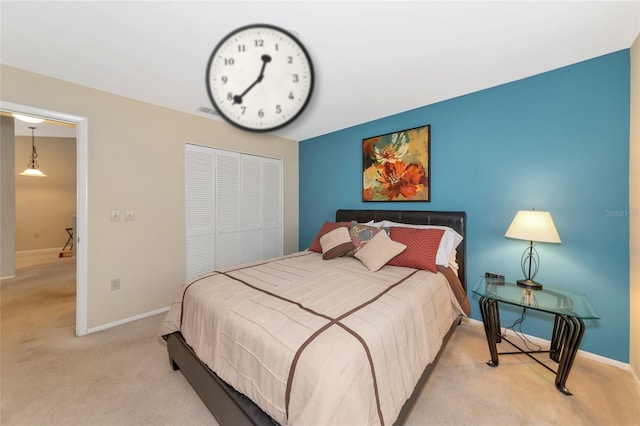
h=12 m=38
